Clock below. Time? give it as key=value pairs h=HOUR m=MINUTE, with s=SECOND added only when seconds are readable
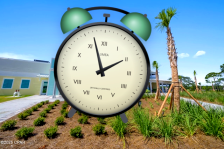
h=1 m=57
